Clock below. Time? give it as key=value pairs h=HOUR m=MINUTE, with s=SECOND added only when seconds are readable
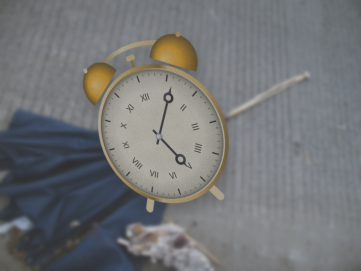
h=5 m=6
